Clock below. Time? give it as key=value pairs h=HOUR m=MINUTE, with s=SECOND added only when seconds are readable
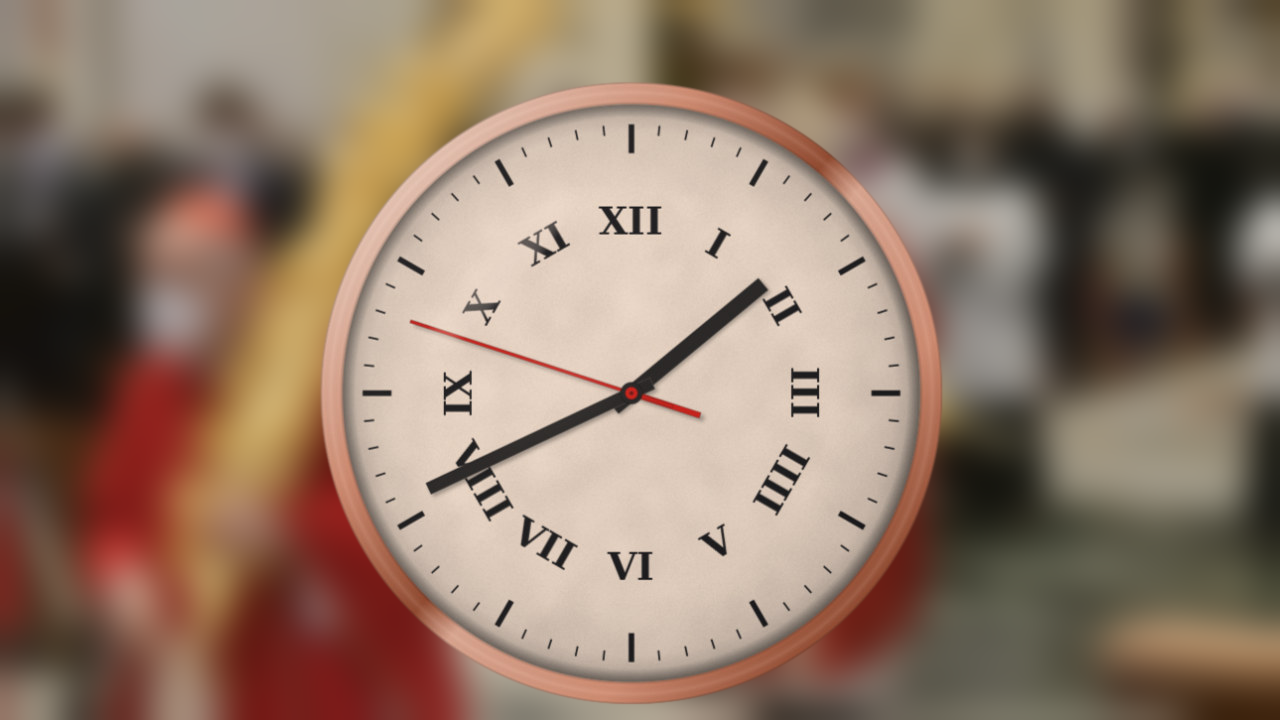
h=1 m=40 s=48
